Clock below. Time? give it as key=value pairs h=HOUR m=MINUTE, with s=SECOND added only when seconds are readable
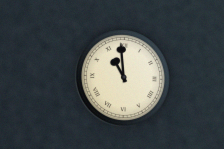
h=10 m=59
